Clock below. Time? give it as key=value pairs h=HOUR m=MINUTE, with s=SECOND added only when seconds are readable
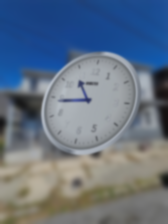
h=10 m=44
